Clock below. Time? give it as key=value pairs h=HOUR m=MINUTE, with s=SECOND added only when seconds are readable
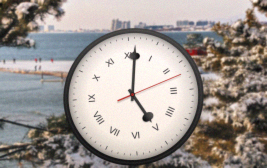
h=5 m=1 s=12
